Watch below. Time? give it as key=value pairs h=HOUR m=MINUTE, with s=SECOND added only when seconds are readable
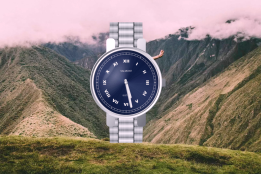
h=5 m=28
